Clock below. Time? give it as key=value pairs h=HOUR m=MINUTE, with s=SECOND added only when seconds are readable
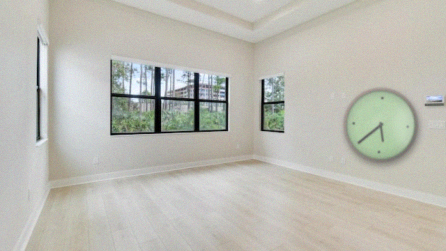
h=5 m=38
